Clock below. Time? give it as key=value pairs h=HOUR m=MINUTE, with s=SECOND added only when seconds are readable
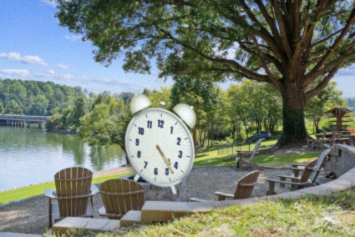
h=4 m=23
